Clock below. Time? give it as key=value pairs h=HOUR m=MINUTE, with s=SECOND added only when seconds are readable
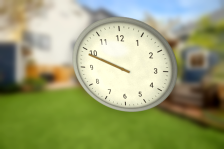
h=9 m=49
